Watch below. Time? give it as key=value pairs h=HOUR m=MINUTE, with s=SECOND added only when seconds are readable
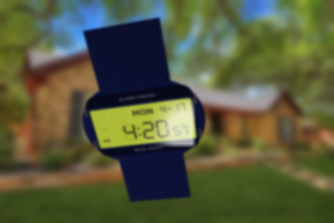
h=4 m=20
